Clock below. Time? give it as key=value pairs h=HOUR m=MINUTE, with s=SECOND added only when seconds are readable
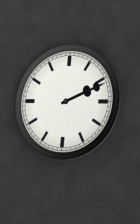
h=2 m=11
